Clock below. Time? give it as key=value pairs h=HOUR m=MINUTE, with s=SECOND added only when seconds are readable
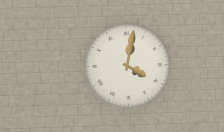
h=4 m=2
